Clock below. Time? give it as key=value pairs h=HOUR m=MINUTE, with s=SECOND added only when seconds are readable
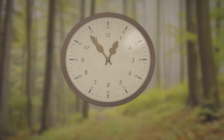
h=12 m=54
